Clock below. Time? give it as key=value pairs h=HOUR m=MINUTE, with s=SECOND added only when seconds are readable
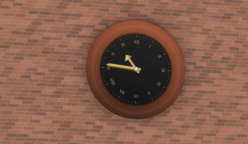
h=10 m=46
